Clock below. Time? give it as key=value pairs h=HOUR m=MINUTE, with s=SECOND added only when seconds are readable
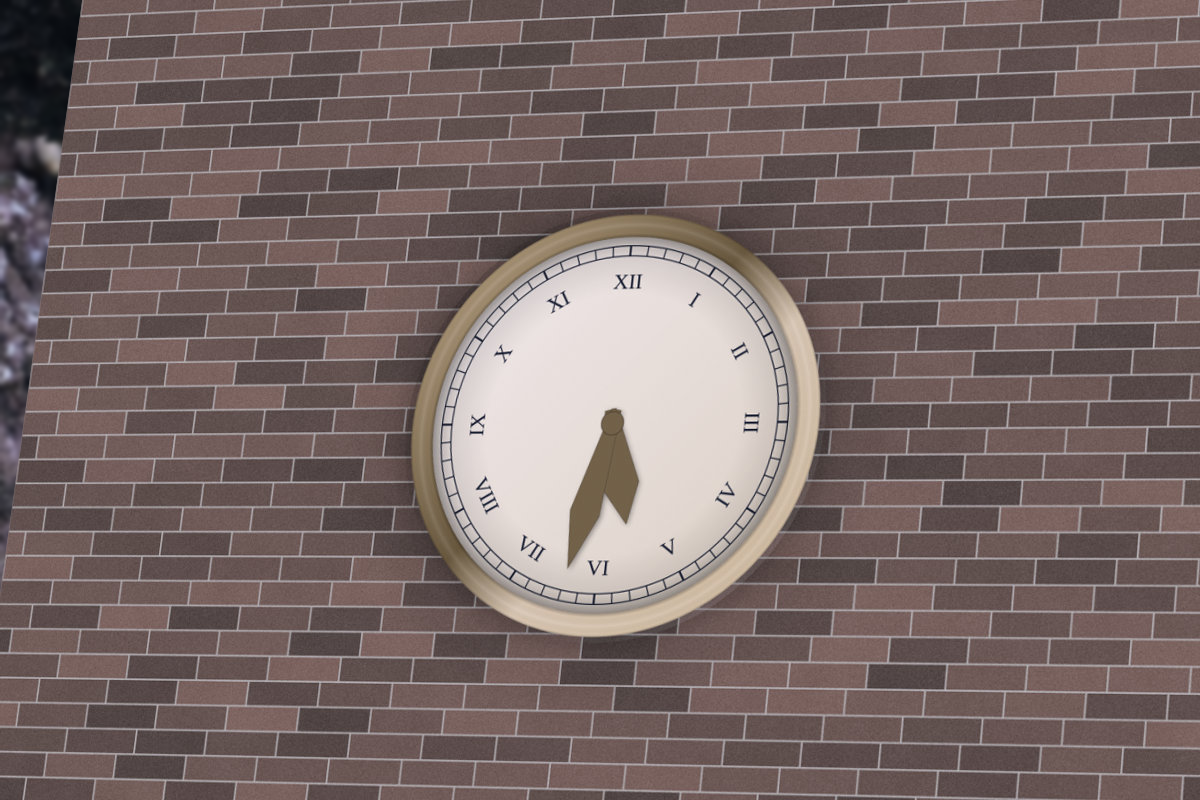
h=5 m=32
